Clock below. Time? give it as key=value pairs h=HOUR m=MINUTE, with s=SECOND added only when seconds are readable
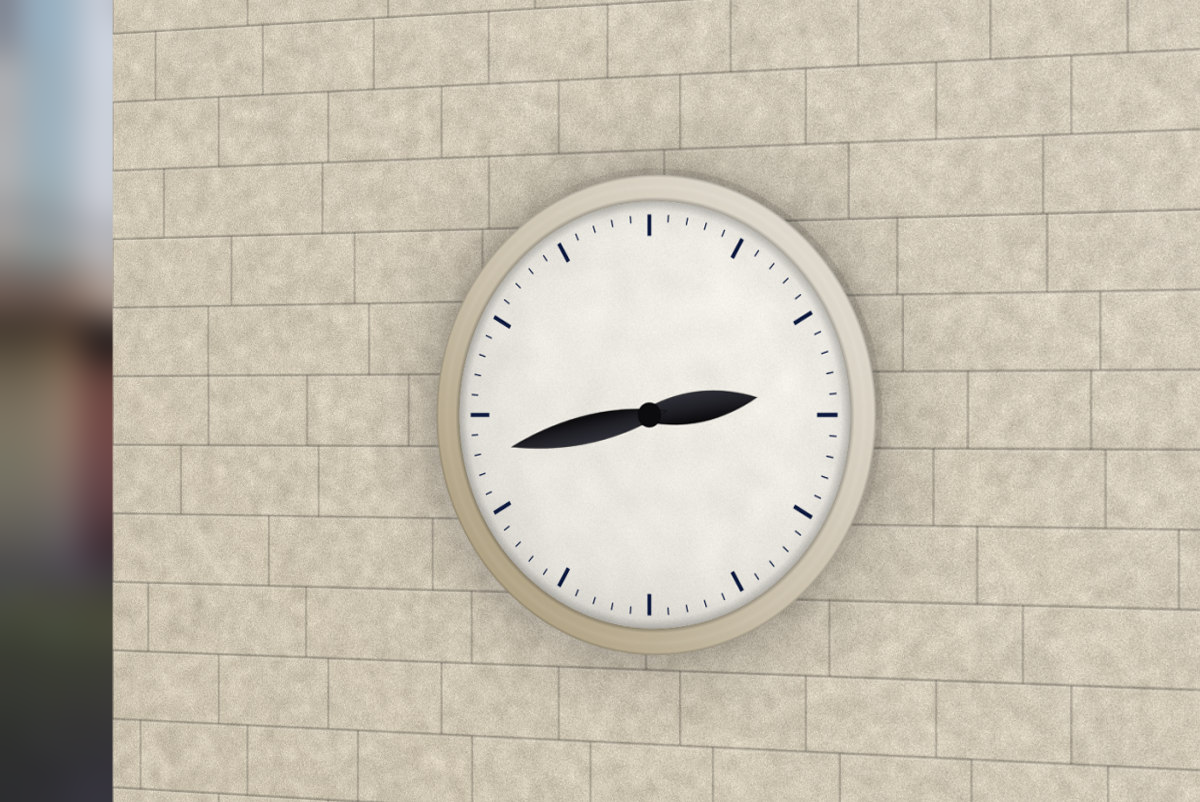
h=2 m=43
